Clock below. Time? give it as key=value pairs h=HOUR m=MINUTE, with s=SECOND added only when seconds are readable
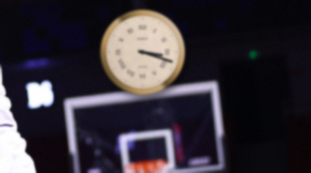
h=3 m=18
